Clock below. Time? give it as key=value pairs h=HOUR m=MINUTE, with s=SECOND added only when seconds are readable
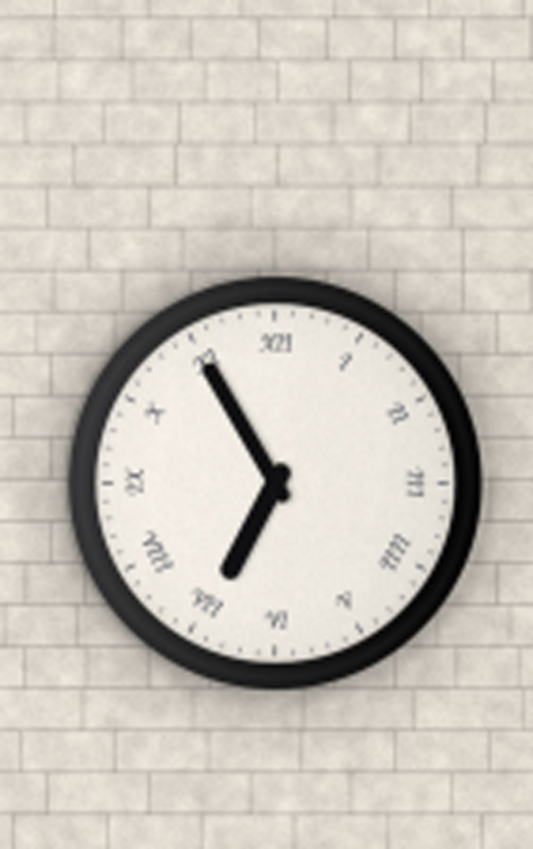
h=6 m=55
